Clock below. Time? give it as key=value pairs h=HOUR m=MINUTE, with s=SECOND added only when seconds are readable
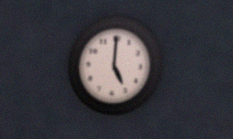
h=5 m=0
